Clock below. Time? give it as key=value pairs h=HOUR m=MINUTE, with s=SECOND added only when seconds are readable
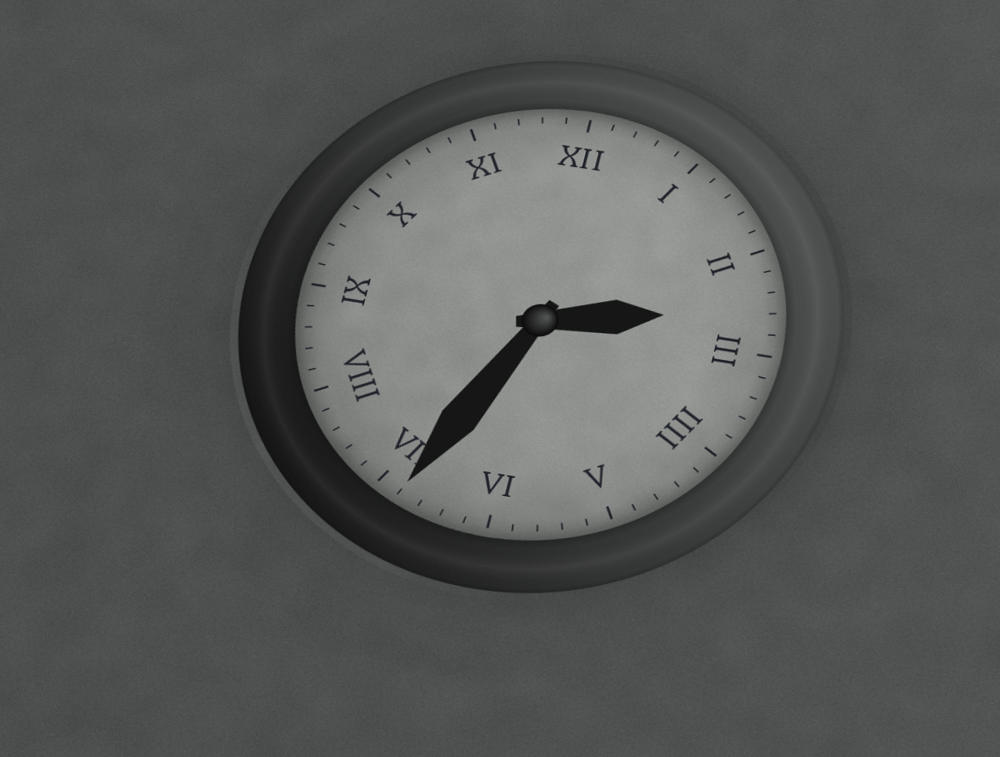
h=2 m=34
